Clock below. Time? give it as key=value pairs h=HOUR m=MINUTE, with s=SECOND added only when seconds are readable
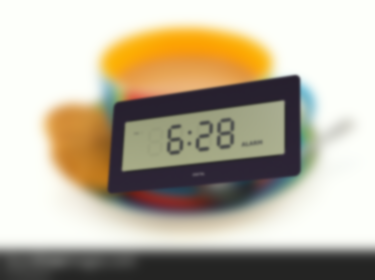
h=6 m=28
